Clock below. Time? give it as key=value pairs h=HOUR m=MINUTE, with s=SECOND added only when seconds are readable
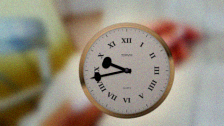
h=9 m=43
